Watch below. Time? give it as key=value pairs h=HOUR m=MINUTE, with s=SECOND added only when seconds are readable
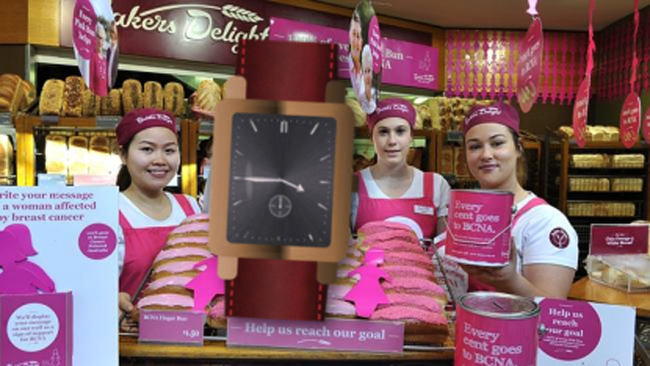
h=3 m=45
